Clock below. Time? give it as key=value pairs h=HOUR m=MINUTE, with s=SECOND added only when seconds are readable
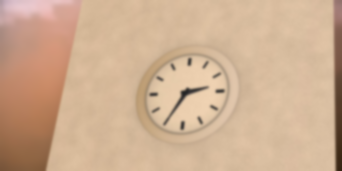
h=2 m=35
